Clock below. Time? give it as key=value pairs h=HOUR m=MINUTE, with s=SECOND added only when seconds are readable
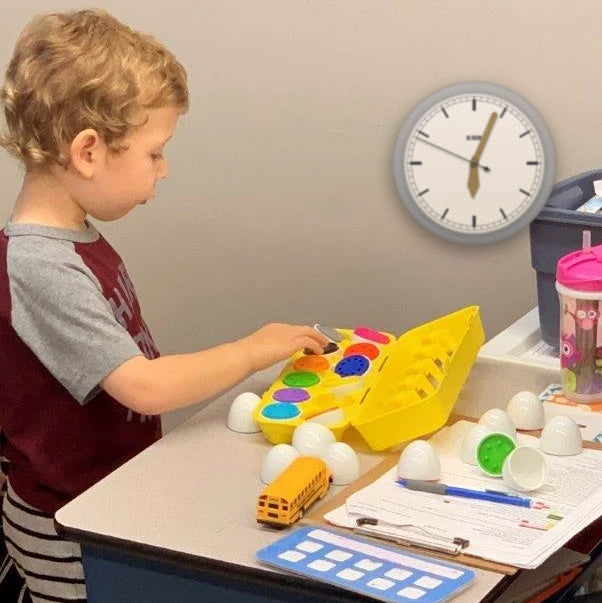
h=6 m=3 s=49
